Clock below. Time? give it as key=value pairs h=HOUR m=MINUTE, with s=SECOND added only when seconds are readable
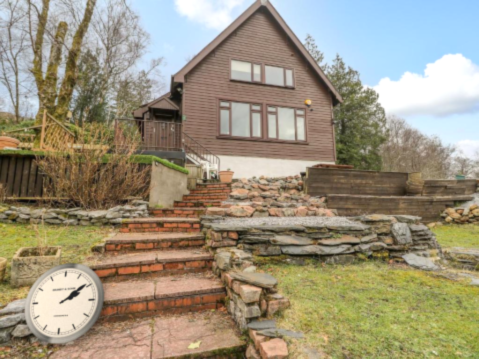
h=2 m=9
